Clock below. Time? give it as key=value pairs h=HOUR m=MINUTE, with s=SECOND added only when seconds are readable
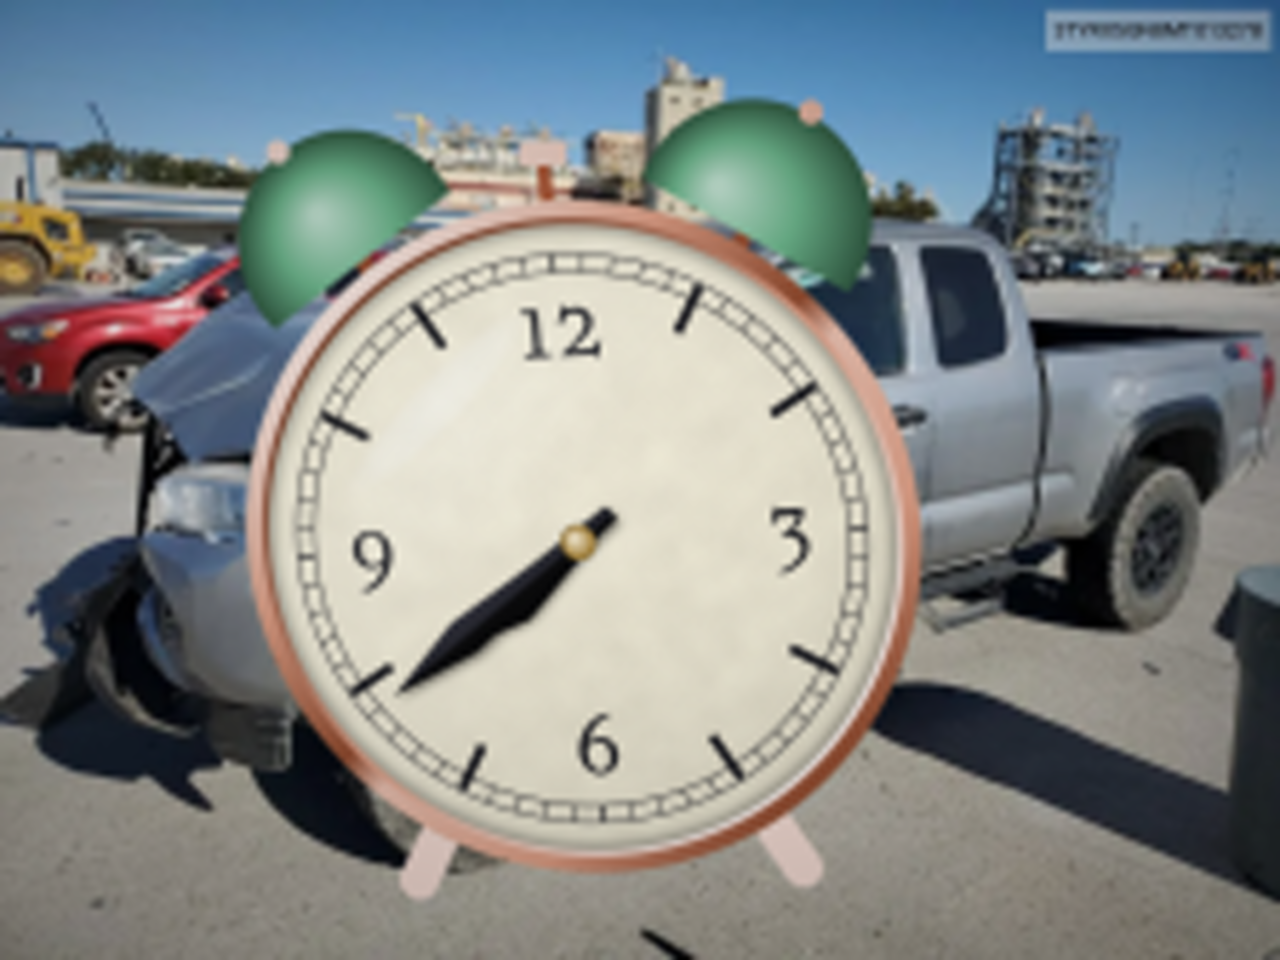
h=7 m=39
